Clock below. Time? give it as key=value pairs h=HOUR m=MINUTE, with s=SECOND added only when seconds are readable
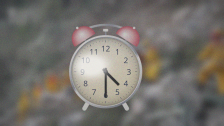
h=4 m=30
